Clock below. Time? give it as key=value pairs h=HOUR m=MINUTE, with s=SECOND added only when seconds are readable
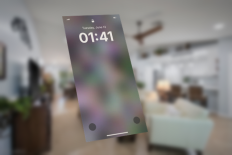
h=1 m=41
